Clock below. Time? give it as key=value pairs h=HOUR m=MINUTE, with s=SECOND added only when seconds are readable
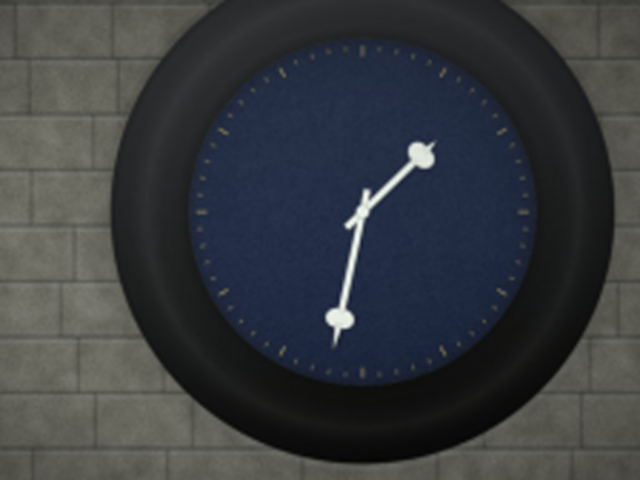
h=1 m=32
